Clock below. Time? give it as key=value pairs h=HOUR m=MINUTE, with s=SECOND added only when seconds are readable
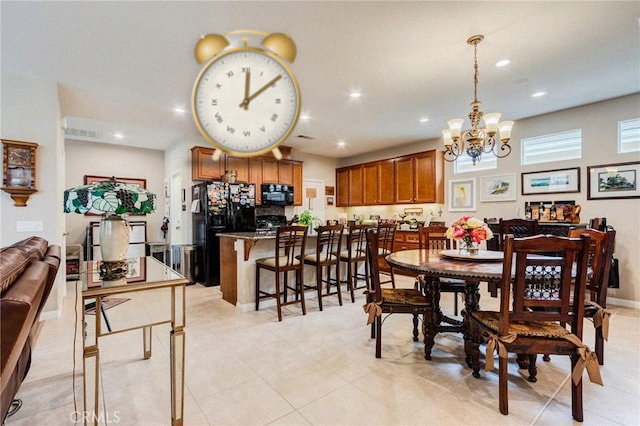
h=12 m=9
